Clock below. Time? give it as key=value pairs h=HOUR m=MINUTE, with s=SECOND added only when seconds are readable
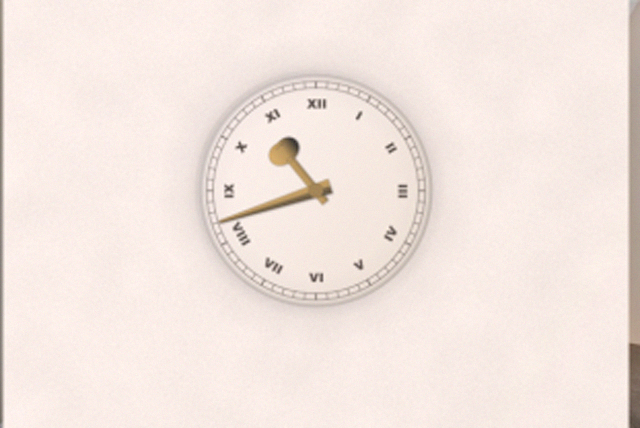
h=10 m=42
